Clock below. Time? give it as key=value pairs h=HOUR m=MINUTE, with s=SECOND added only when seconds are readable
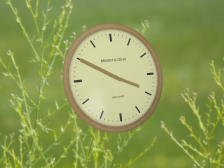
h=3 m=50
